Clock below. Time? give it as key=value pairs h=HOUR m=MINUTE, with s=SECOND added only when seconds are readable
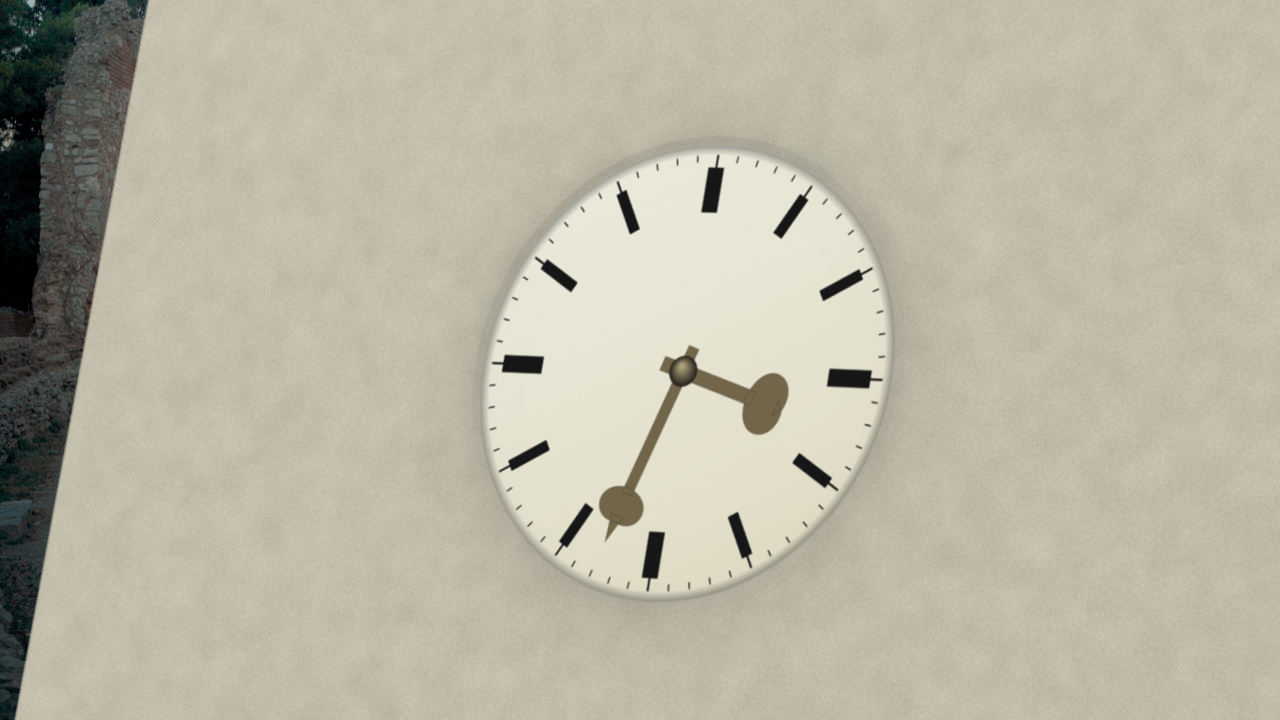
h=3 m=33
